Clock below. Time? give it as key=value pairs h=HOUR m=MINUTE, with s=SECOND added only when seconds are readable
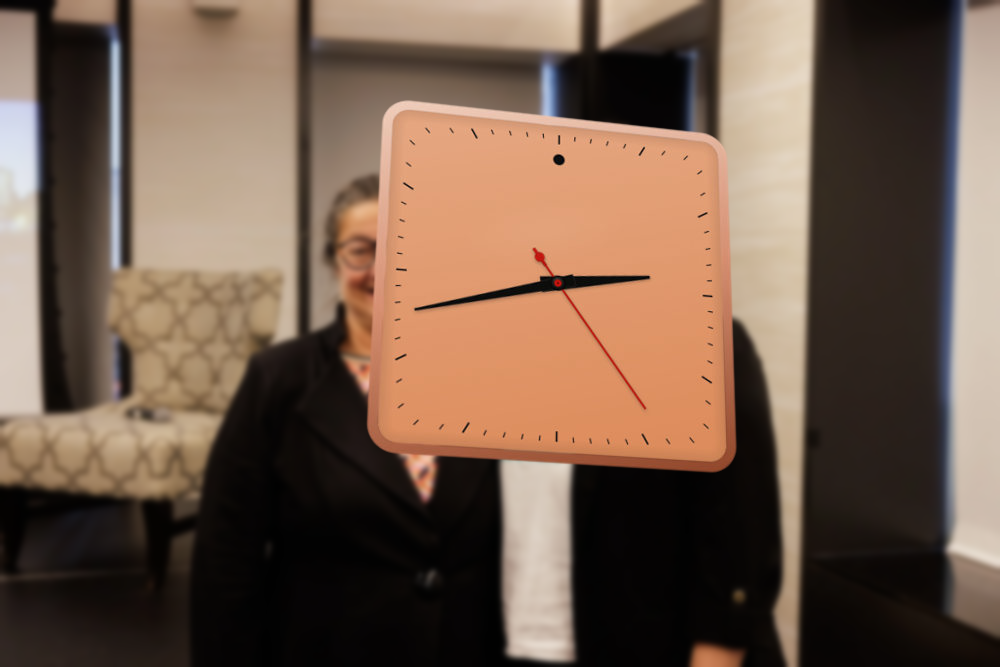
h=2 m=42 s=24
